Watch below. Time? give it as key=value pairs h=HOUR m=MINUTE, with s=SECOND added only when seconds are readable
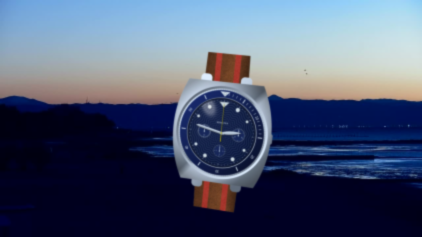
h=2 m=47
